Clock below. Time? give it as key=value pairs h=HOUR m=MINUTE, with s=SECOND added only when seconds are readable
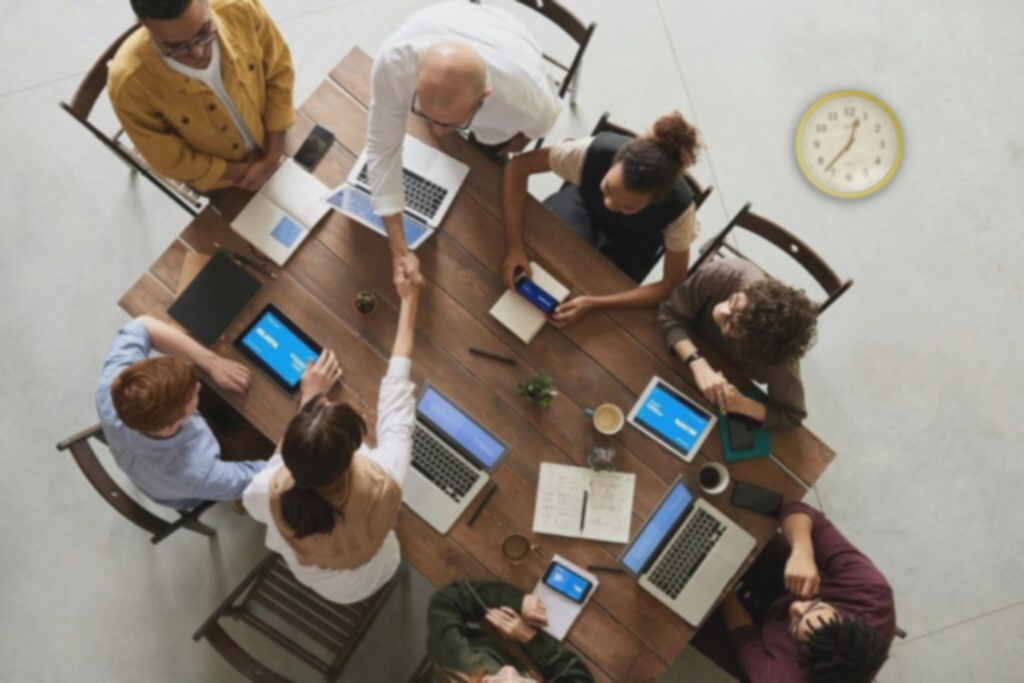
h=12 m=37
